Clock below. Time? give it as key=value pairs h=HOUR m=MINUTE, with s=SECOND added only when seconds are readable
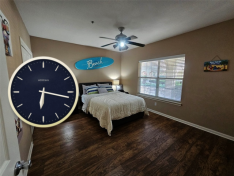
h=6 m=17
